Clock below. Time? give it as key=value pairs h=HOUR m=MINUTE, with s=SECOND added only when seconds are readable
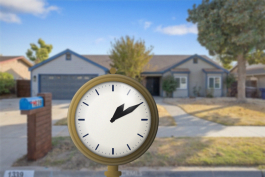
h=1 m=10
